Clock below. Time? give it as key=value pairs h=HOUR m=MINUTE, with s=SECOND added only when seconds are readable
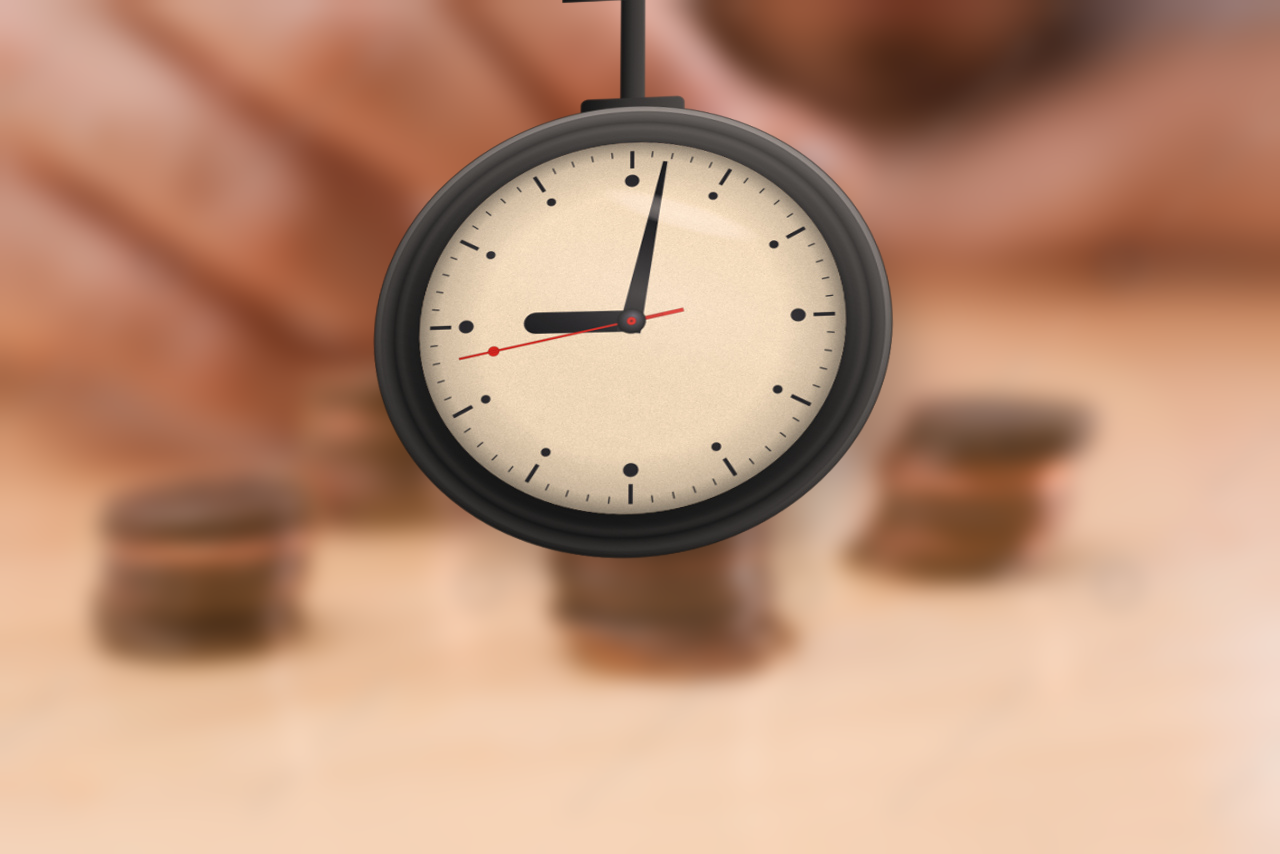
h=9 m=1 s=43
